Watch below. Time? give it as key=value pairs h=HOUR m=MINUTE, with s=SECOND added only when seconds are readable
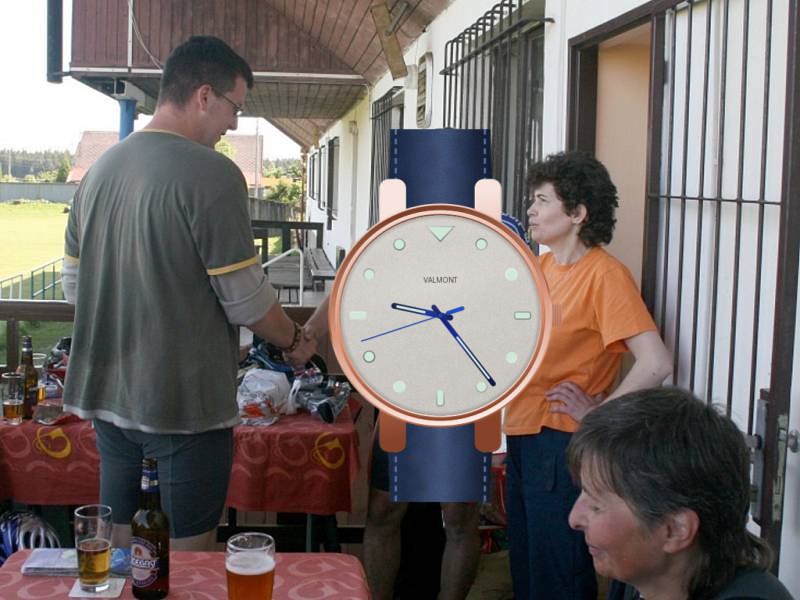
h=9 m=23 s=42
